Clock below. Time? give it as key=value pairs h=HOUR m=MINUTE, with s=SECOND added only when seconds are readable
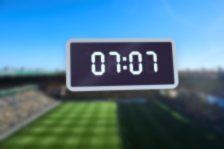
h=7 m=7
